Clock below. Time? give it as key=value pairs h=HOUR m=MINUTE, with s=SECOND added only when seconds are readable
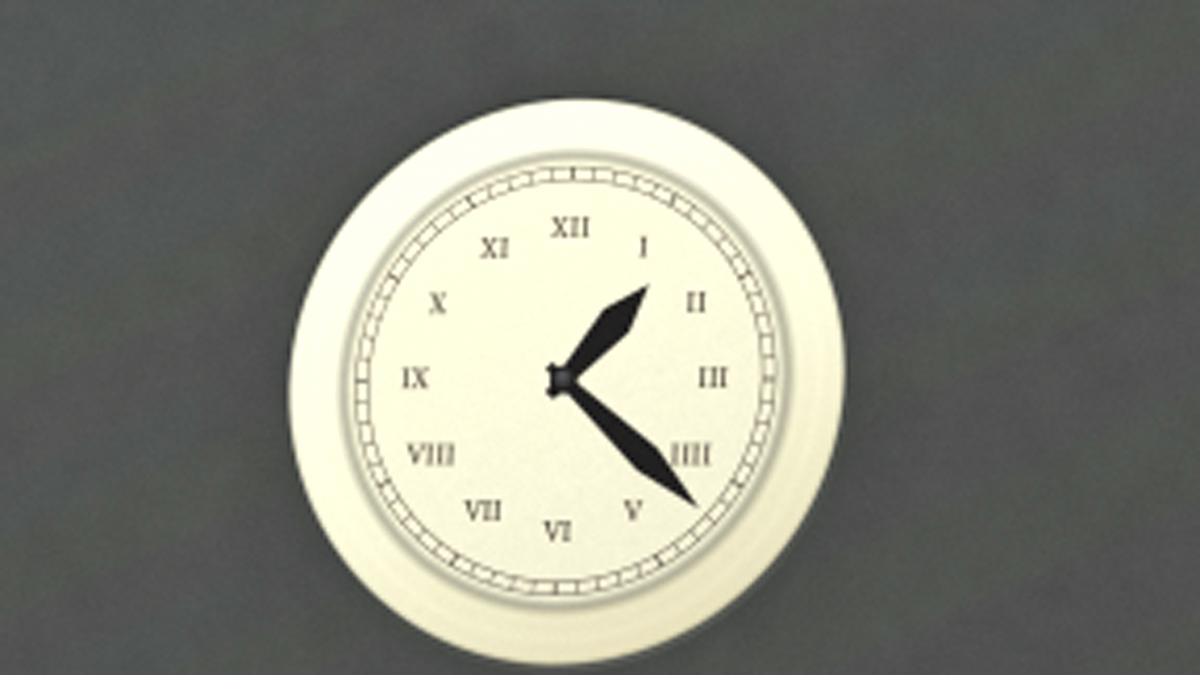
h=1 m=22
